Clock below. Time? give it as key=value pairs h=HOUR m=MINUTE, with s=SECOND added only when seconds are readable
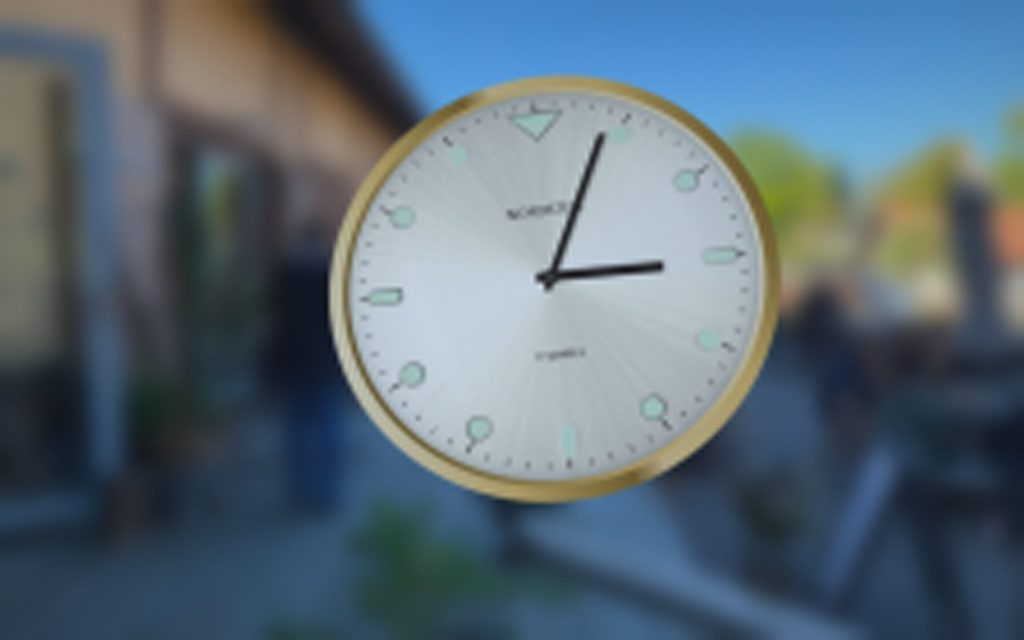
h=3 m=4
